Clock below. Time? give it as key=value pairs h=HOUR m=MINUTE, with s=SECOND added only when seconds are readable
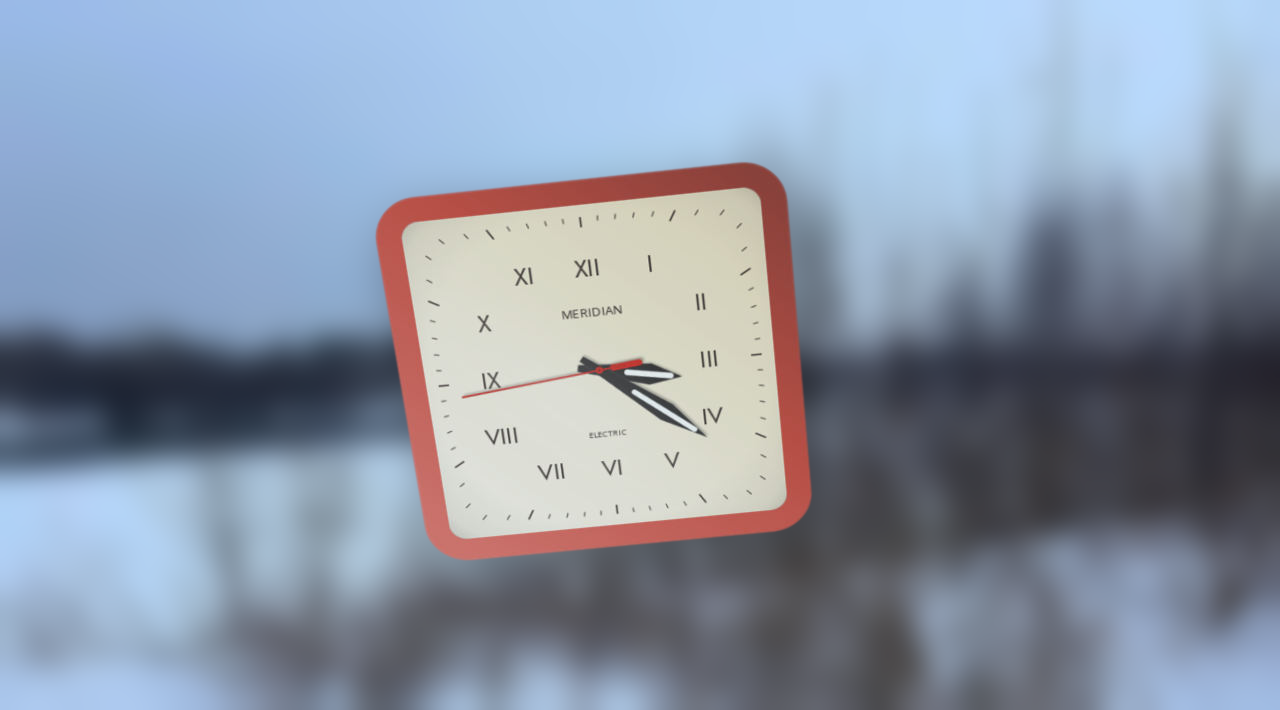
h=3 m=21 s=44
